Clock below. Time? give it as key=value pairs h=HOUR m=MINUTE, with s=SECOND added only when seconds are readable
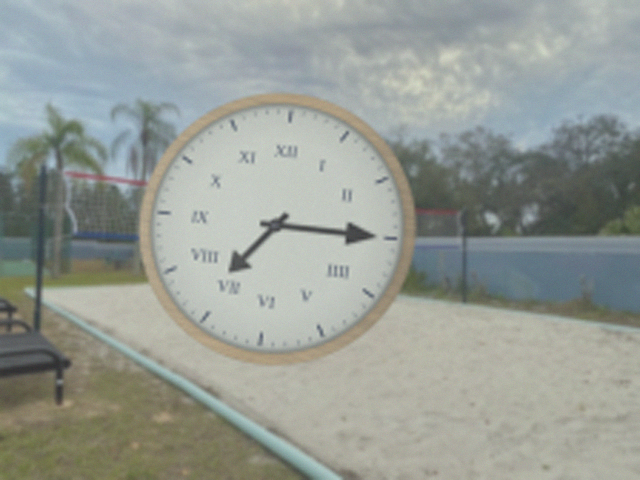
h=7 m=15
